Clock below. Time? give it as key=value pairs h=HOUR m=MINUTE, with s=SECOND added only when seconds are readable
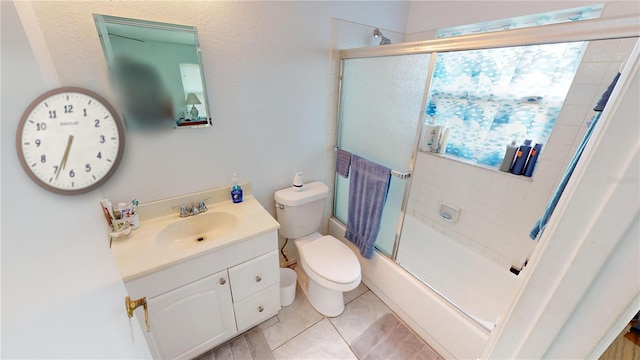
h=6 m=34
